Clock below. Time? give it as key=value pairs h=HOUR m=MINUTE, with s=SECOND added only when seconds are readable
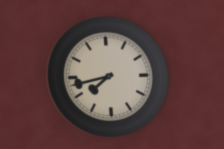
h=7 m=43
